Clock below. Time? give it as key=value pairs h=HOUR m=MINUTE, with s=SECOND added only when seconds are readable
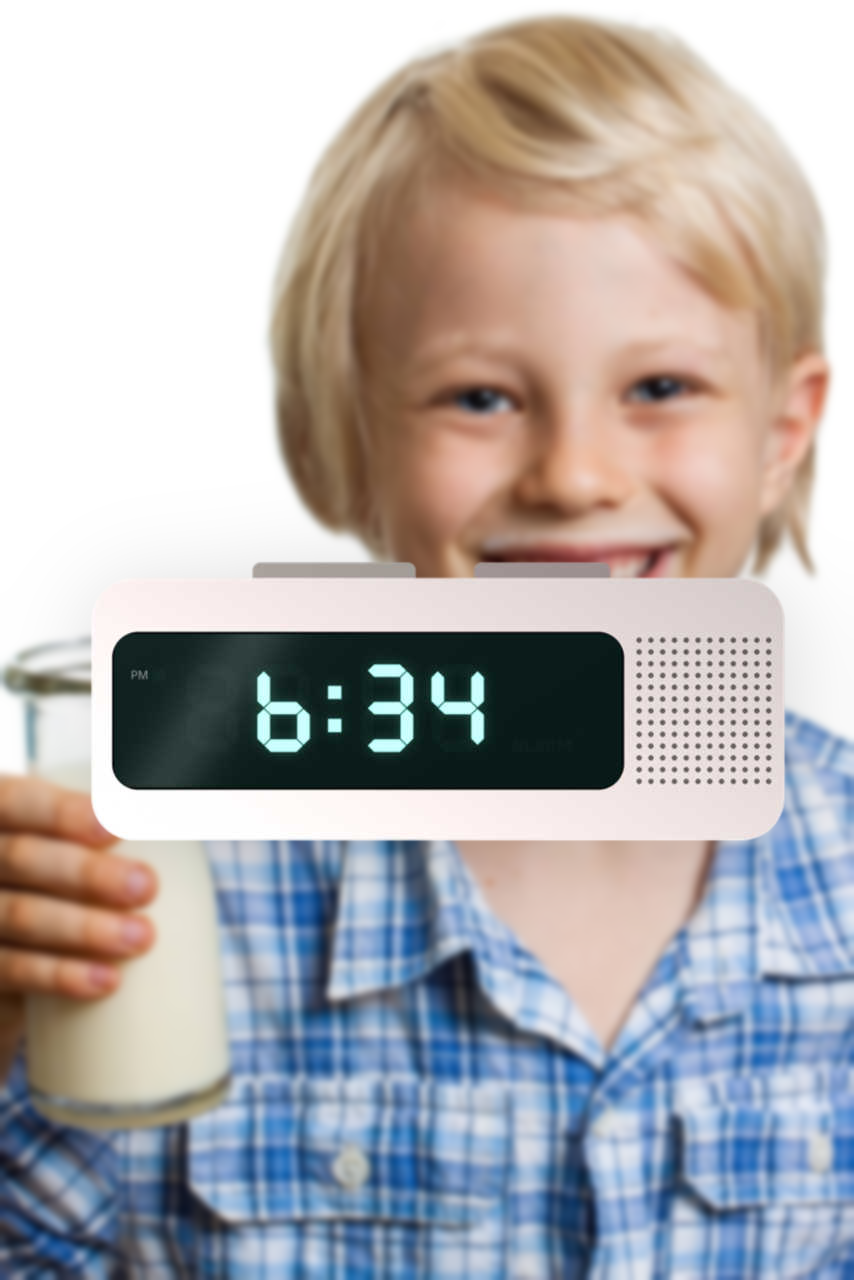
h=6 m=34
